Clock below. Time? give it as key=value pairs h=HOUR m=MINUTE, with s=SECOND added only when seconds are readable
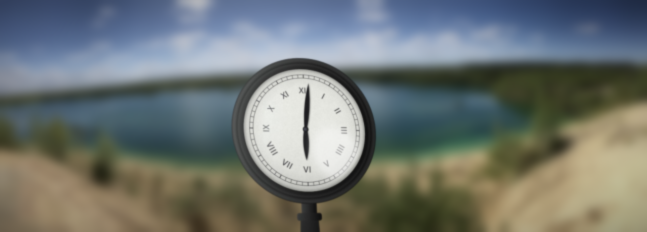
h=6 m=1
